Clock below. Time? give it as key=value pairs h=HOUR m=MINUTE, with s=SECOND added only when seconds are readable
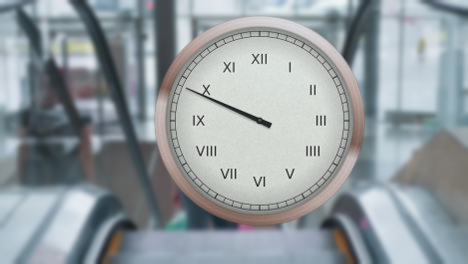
h=9 m=49
